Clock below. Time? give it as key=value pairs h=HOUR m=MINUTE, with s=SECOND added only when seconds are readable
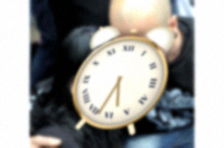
h=5 m=33
